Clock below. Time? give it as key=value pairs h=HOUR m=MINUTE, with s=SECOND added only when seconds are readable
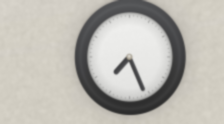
h=7 m=26
